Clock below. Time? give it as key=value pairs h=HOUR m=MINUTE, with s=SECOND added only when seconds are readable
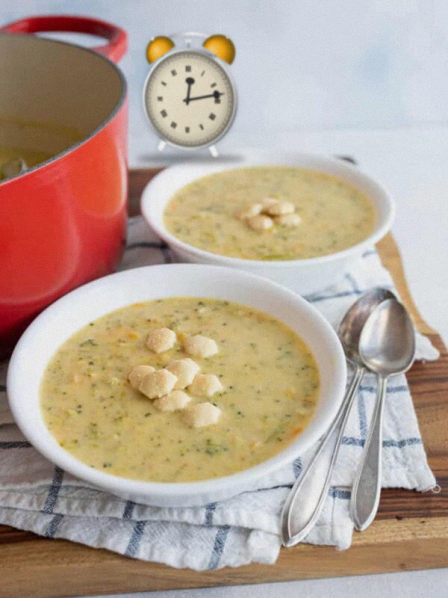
h=12 m=13
